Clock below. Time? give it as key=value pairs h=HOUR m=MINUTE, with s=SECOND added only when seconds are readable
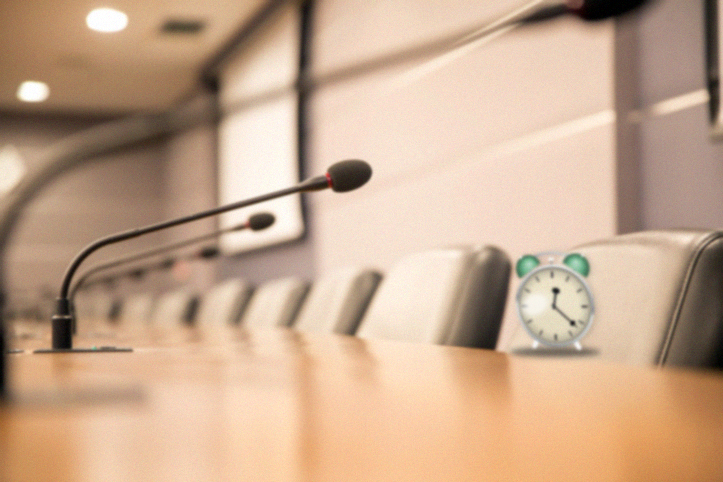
h=12 m=22
